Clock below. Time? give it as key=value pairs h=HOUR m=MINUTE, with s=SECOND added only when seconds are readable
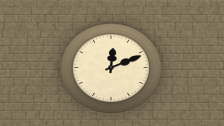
h=12 m=11
